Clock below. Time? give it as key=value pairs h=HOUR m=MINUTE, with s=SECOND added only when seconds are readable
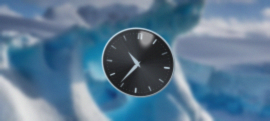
h=10 m=36
